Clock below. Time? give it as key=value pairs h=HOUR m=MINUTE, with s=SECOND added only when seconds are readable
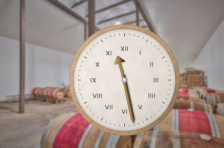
h=11 m=28
